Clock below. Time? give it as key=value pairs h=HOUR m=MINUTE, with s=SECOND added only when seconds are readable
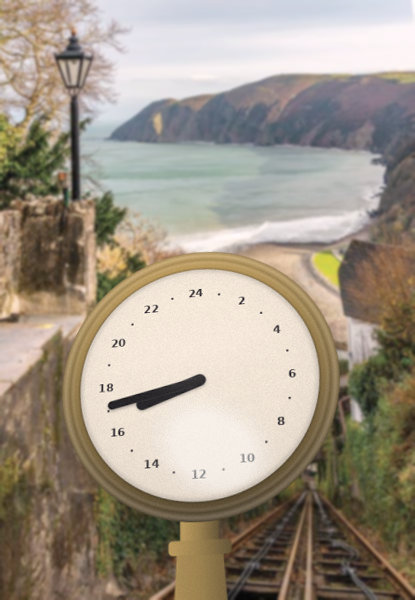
h=16 m=43
